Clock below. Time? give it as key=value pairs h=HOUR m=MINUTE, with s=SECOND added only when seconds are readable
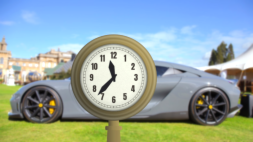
h=11 m=37
